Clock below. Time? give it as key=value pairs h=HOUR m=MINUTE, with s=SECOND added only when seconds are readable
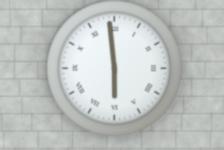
h=5 m=59
